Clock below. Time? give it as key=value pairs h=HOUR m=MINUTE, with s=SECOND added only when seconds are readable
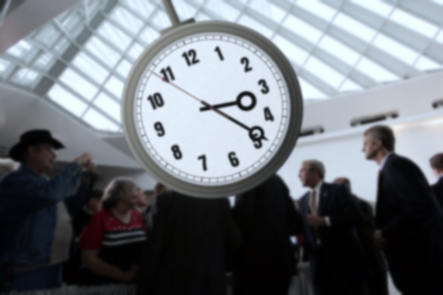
h=3 m=23 s=54
